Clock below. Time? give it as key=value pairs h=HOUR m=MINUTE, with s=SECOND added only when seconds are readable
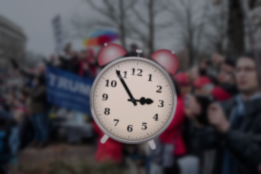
h=2 m=54
